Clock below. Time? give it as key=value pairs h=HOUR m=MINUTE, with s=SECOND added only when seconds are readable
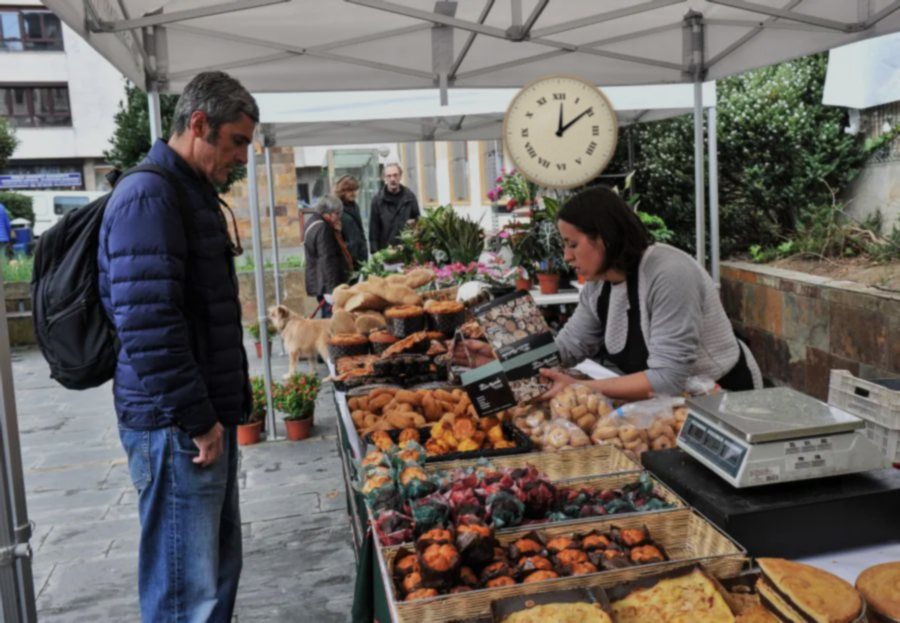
h=12 m=9
